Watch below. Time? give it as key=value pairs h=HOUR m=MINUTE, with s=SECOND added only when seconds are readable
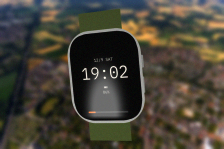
h=19 m=2
